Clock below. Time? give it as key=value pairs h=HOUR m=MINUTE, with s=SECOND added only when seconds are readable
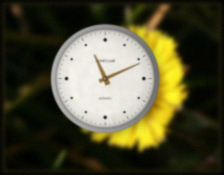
h=11 m=11
